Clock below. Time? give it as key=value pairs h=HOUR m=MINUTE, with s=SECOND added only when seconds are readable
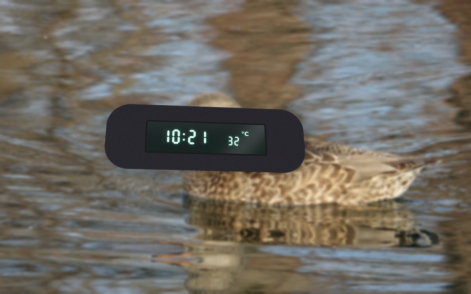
h=10 m=21
